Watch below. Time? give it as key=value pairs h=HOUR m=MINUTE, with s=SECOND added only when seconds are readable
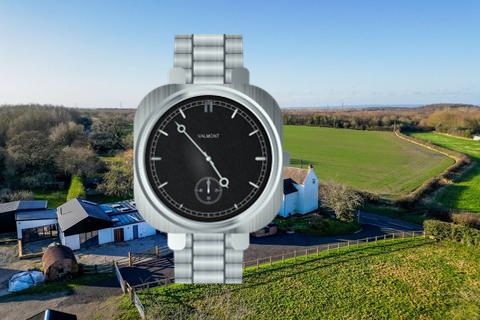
h=4 m=53
